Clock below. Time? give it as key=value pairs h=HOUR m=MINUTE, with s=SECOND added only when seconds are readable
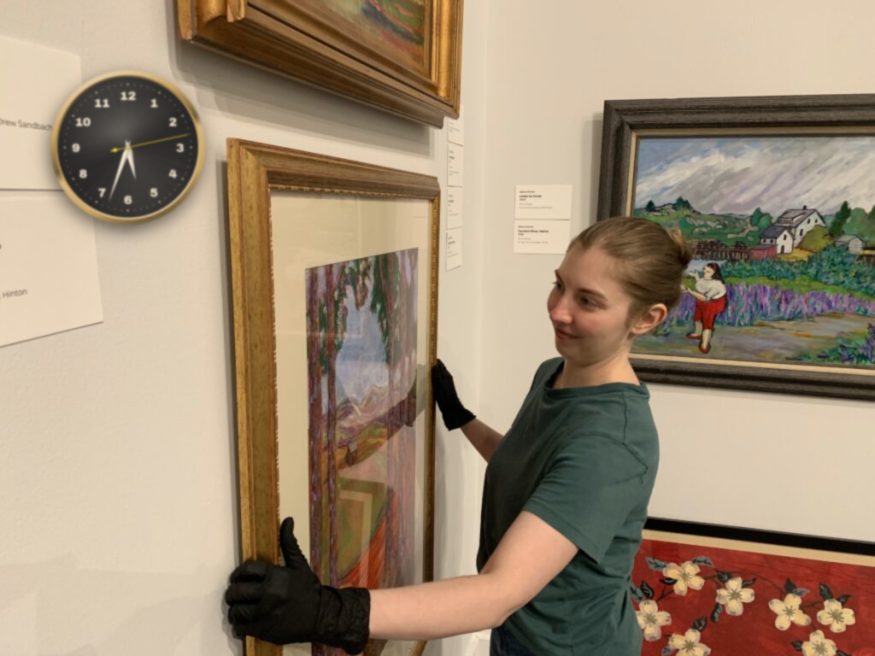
h=5 m=33 s=13
